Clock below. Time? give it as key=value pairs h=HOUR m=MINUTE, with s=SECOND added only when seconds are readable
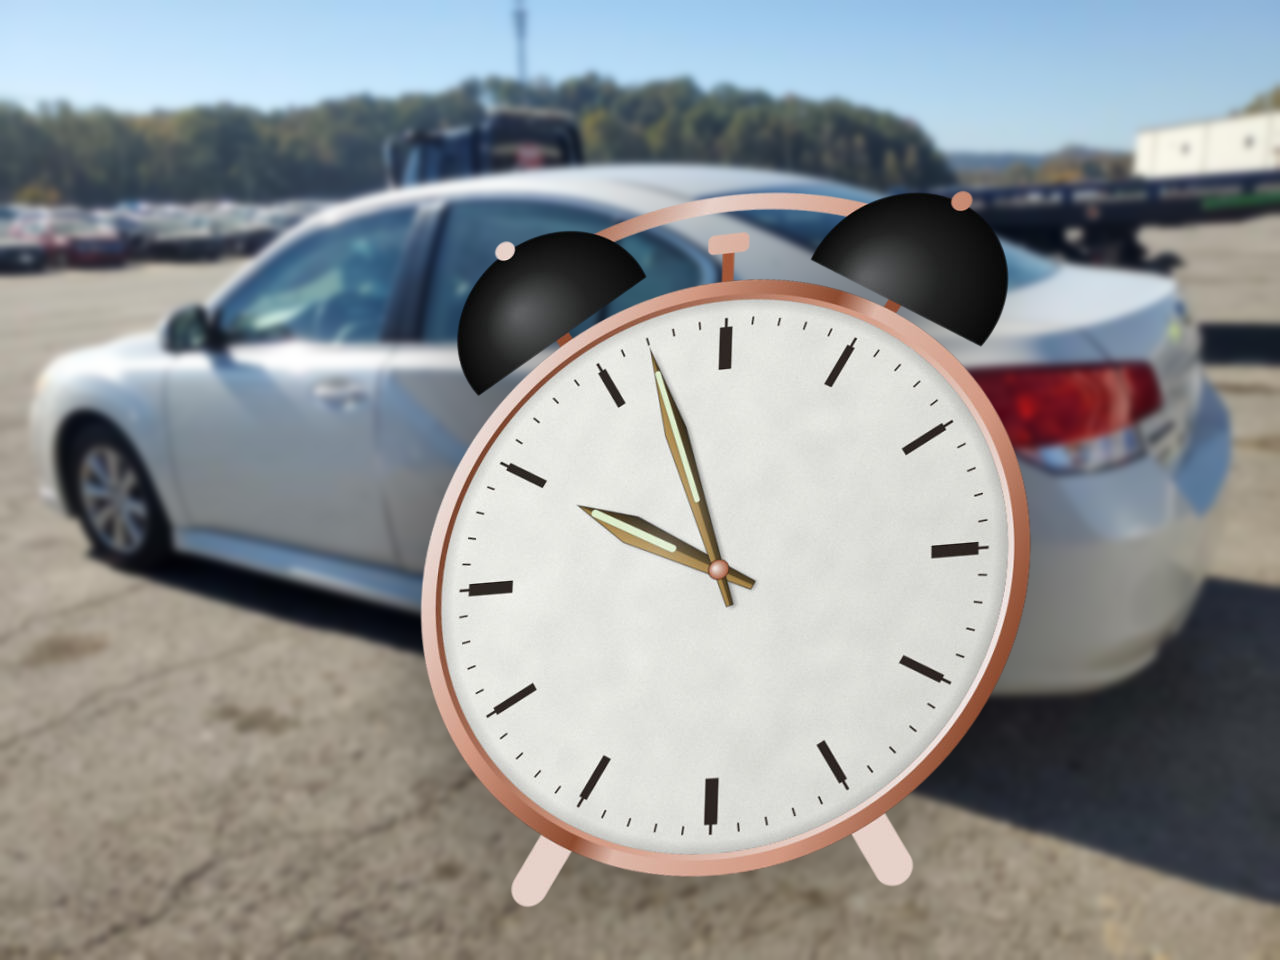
h=9 m=57
